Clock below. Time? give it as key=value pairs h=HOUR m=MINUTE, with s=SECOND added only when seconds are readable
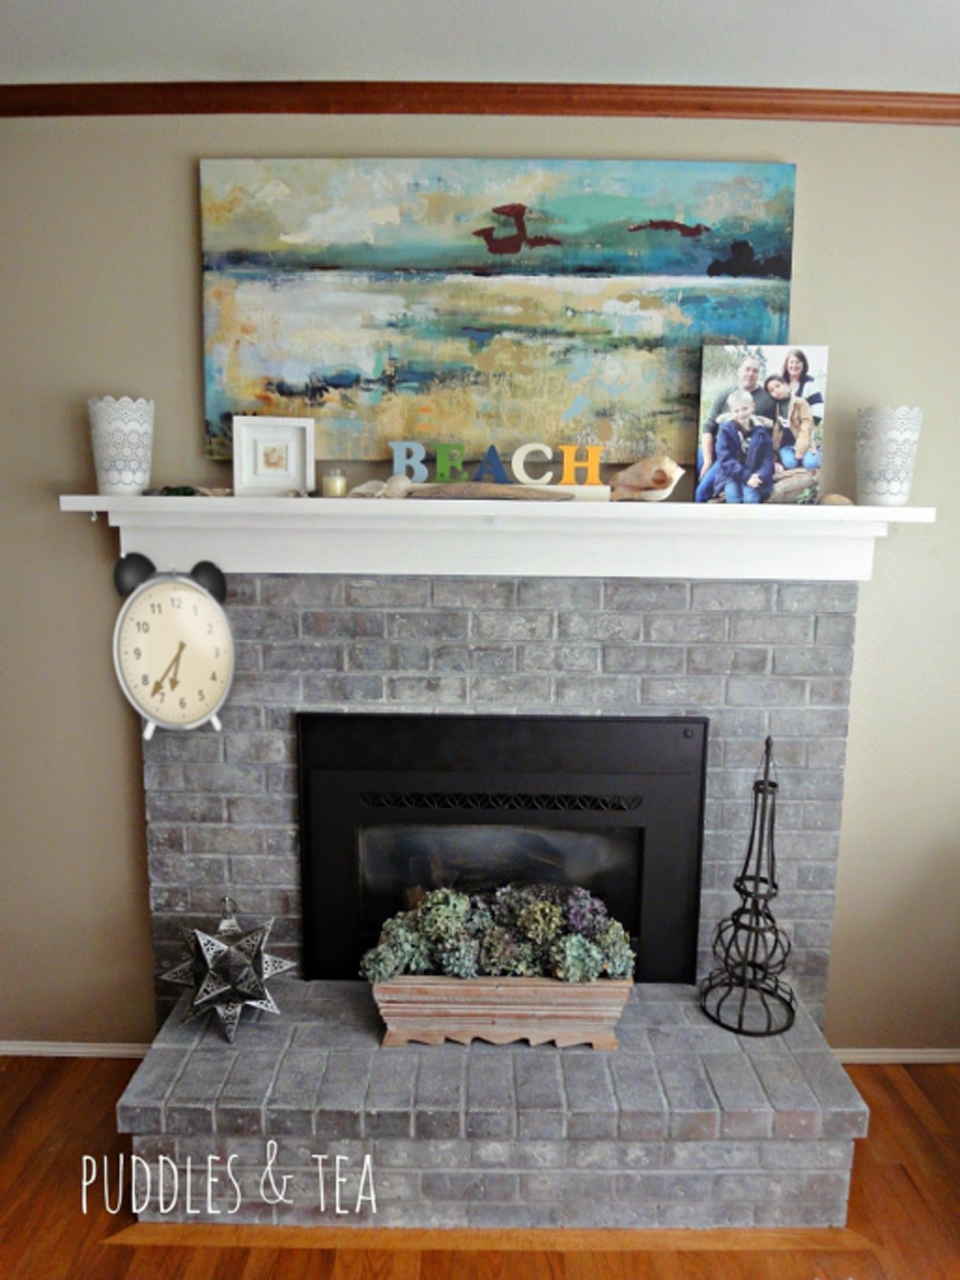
h=6 m=37
